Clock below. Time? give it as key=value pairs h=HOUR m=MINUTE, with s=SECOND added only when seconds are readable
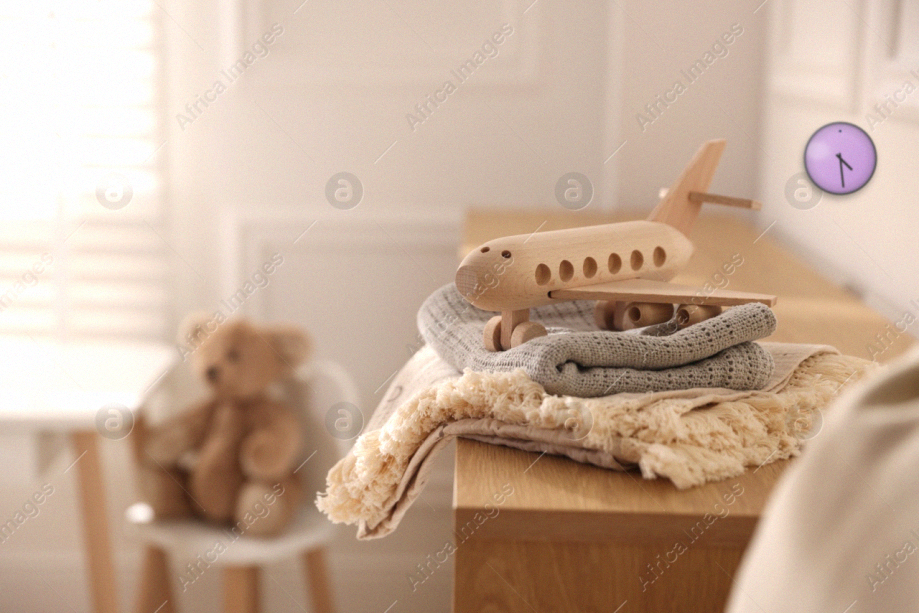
h=4 m=29
